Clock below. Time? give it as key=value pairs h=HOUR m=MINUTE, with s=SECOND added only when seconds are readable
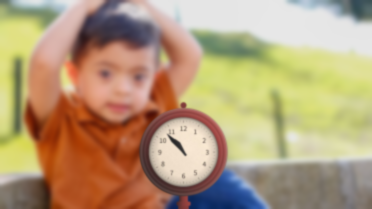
h=10 m=53
